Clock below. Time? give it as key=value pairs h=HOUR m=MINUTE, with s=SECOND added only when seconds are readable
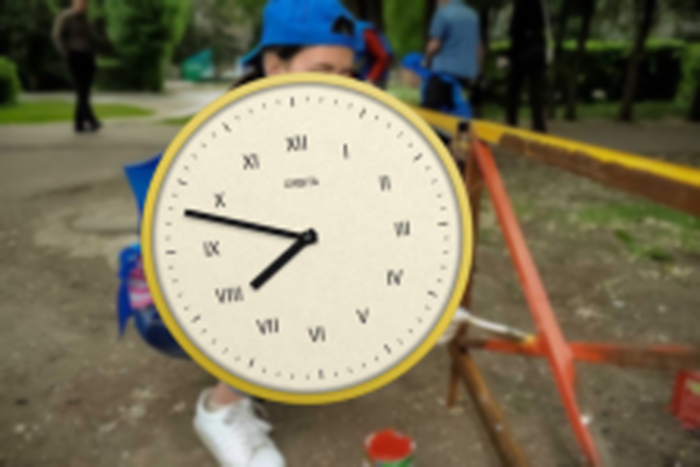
h=7 m=48
